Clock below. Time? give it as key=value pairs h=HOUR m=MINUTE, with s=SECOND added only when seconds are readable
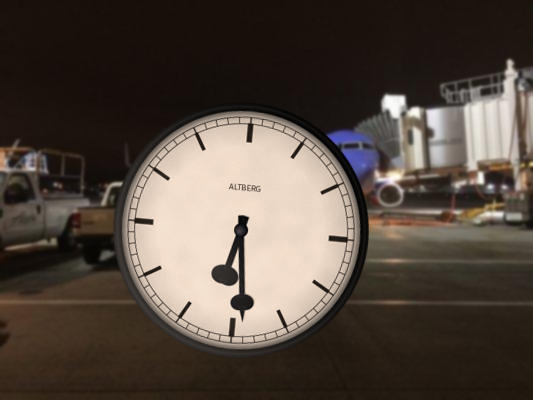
h=6 m=29
